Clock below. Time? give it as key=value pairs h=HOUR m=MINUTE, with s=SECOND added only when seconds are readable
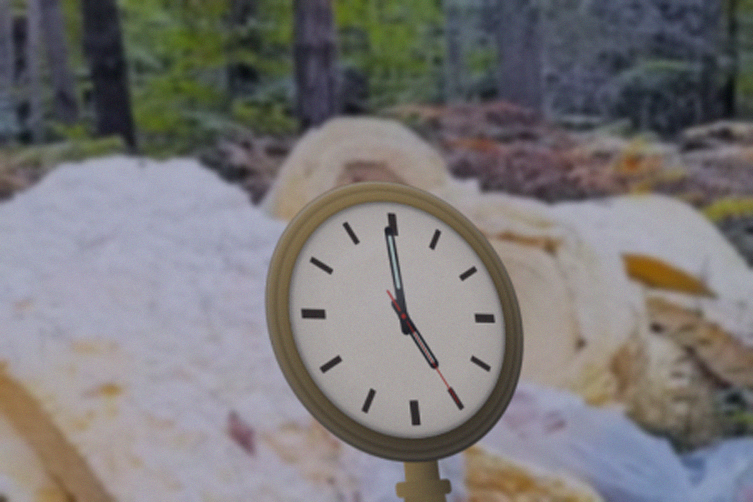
h=4 m=59 s=25
